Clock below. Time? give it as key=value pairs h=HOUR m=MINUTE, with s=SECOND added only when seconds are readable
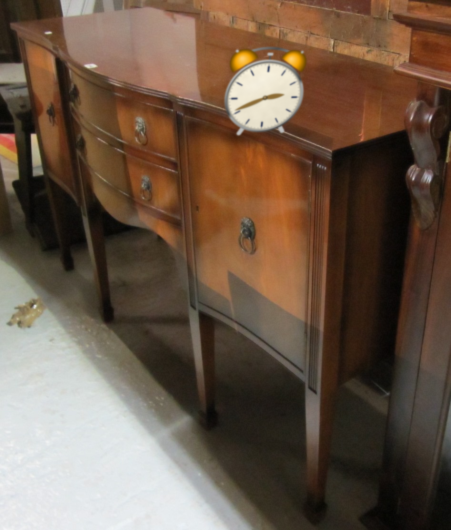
h=2 m=41
